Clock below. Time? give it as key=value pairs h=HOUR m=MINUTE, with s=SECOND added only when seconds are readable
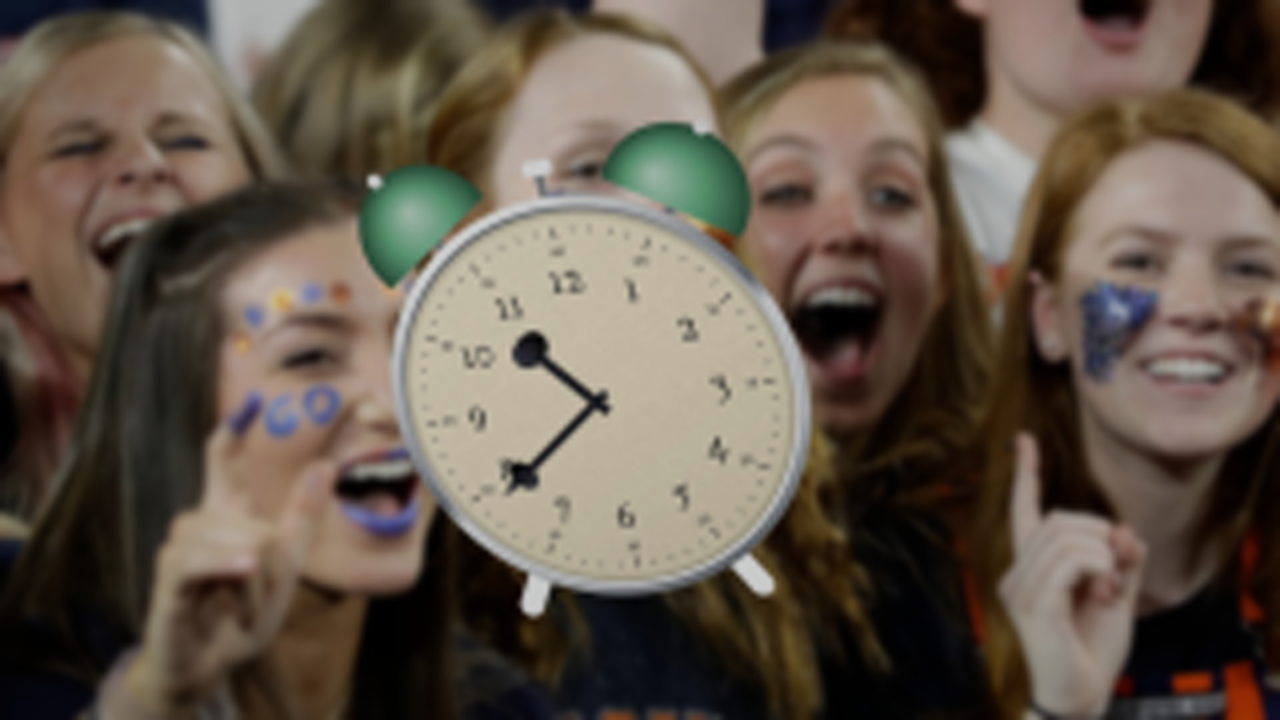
h=10 m=39
